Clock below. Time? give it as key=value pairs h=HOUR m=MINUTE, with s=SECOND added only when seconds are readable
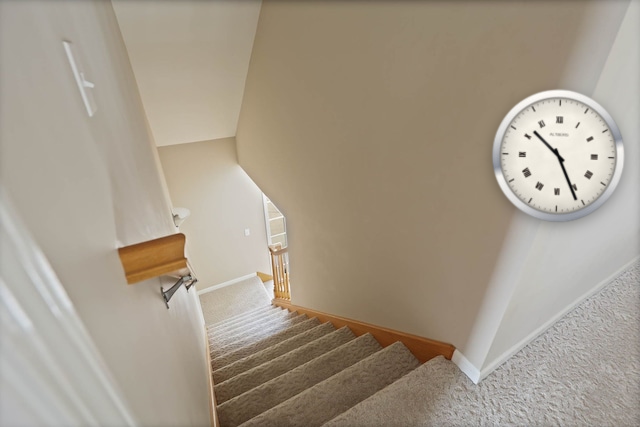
h=10 m=26
